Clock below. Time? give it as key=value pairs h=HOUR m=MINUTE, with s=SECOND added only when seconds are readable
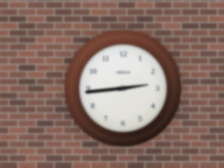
h=2 m=44
